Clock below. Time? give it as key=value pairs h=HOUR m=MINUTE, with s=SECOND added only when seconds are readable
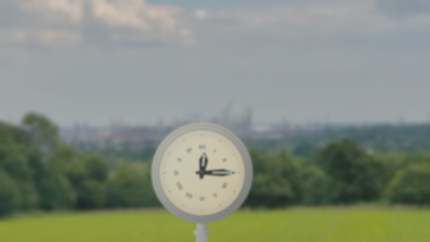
h=12 m=15
